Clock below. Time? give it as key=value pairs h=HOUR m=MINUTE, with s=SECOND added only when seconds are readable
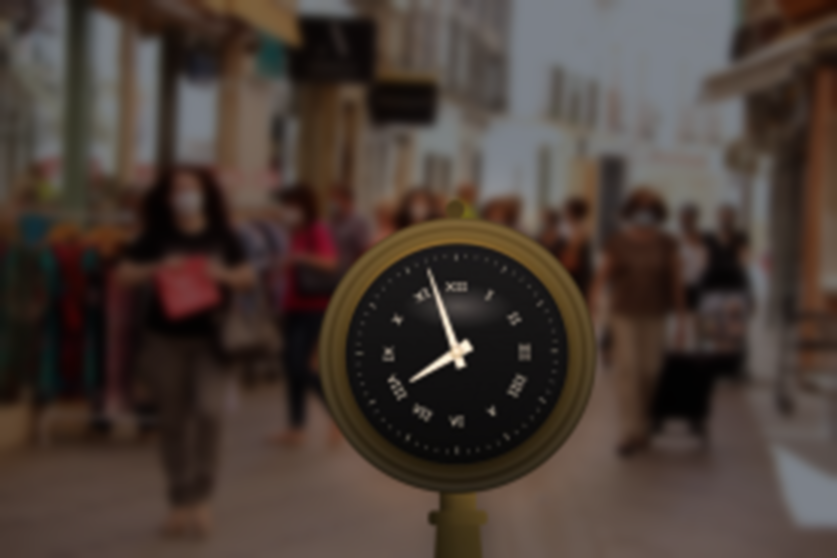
h=7 m=57
